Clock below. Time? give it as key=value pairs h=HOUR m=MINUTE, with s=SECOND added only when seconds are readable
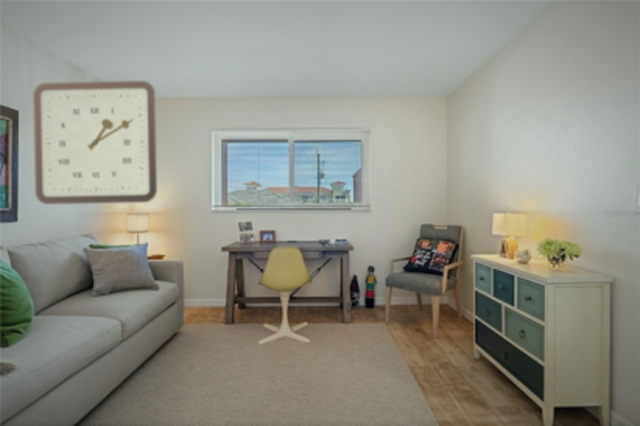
h=1 m=10
